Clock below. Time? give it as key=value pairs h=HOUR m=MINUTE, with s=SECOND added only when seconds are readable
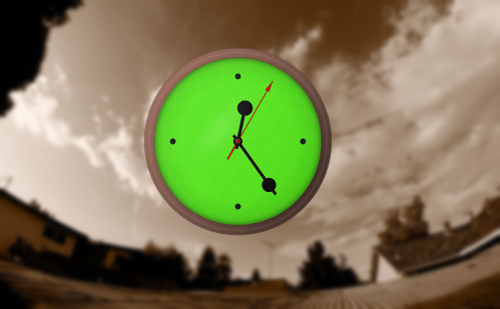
h=12 m=24 s=5
